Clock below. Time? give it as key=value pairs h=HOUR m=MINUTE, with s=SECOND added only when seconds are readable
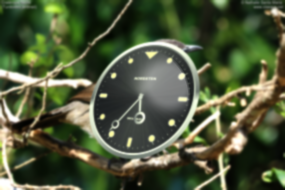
h=5 m=36
